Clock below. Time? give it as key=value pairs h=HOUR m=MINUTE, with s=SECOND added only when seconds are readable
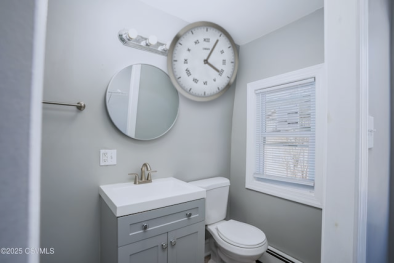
h=4 m=5
